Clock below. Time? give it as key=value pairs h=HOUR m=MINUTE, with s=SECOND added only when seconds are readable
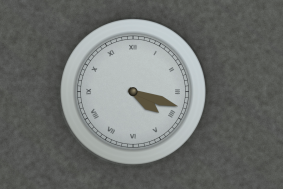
h=4 m=18
